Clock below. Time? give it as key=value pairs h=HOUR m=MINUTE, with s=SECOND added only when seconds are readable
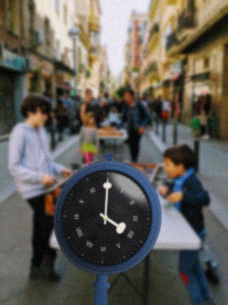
h=4 m=0
